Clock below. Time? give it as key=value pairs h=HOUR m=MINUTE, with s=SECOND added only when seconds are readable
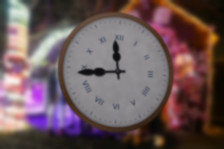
h=11 m=44
